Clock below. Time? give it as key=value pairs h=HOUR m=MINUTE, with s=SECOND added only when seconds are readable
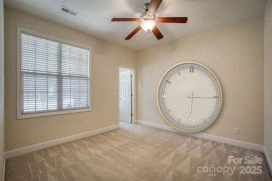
h=6 m=15
